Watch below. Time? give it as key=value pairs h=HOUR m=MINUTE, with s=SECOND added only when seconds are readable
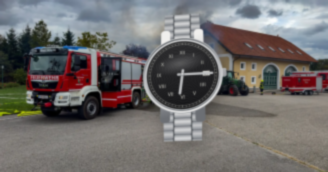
h=6 m=15
